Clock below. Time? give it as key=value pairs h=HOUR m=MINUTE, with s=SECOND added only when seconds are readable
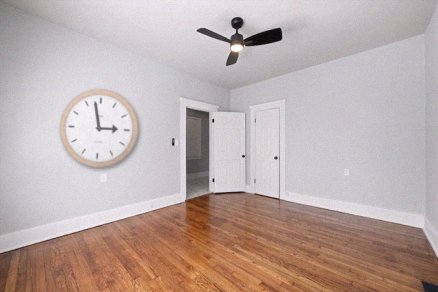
h=2 m=58
